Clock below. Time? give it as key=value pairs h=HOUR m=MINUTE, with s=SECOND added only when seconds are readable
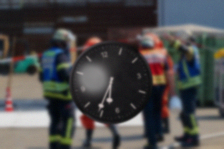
h=6 m=36
